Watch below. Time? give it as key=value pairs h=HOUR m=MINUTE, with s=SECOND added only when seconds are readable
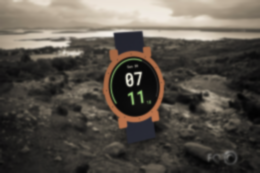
h=7 m=11
